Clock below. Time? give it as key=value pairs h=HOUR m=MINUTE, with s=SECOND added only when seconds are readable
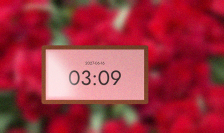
h=3 m=9
